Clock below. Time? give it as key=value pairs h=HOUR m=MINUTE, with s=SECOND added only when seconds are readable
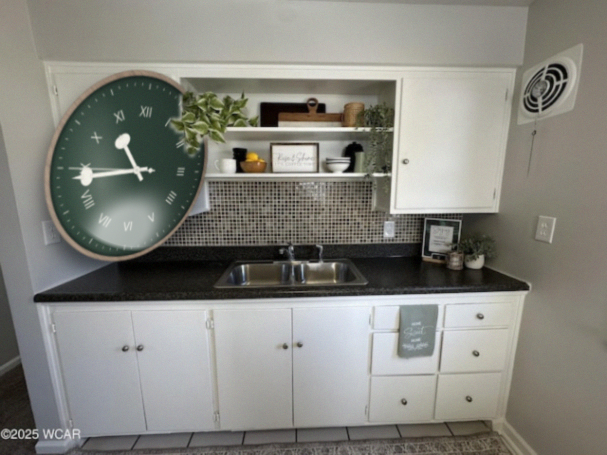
h=10 m=43 s=45
